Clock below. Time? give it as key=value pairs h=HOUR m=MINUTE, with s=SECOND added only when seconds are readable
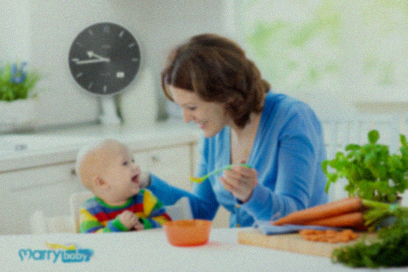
h=9 m=44
